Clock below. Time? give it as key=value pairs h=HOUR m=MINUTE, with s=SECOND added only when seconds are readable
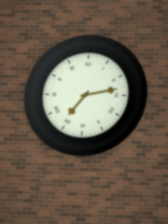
h=7 m=13
